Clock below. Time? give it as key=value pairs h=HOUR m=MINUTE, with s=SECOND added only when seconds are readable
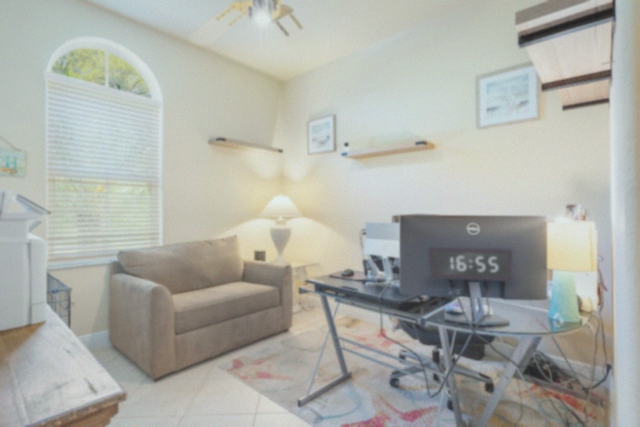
h=16 m=55
